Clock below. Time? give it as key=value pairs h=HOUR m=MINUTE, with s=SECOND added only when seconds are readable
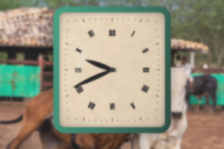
h=9 m=41
